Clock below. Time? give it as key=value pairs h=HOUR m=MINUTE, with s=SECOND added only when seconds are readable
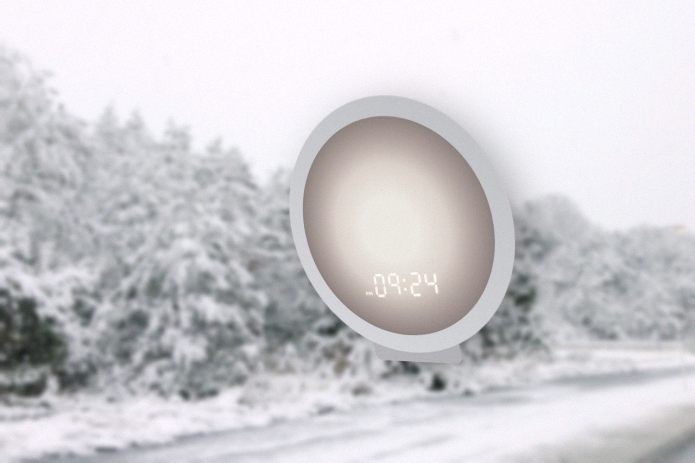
h=9 m=24
